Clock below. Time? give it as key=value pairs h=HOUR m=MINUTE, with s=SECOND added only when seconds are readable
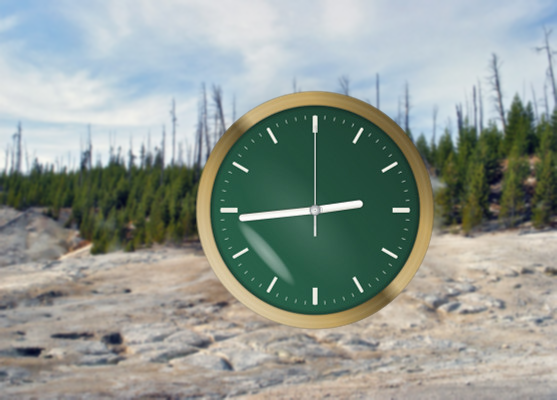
h=2 m=44 s=0
